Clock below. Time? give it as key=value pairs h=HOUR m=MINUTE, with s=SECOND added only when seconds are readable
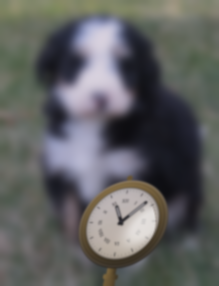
h=11 m=8
